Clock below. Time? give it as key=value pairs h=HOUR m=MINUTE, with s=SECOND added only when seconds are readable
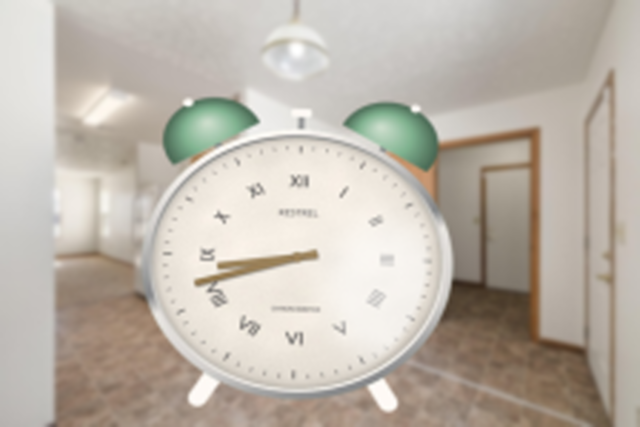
h=8 m=42
